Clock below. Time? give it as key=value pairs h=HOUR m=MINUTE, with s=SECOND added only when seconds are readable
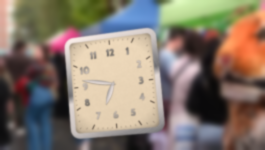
h=6 m=47
